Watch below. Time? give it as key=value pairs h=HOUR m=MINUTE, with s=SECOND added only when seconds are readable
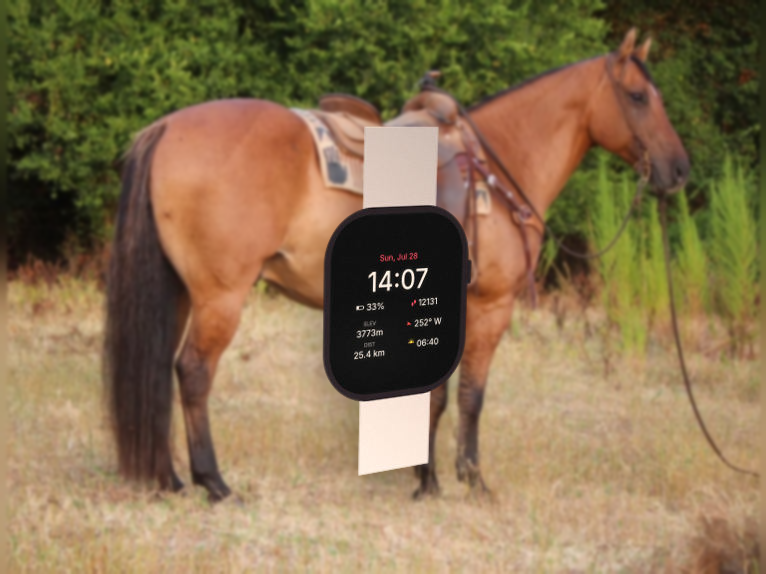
h=14 m=7
